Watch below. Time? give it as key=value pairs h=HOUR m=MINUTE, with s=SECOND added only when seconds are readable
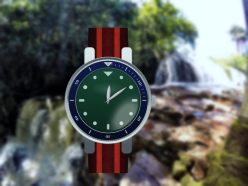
h=12 m=9
